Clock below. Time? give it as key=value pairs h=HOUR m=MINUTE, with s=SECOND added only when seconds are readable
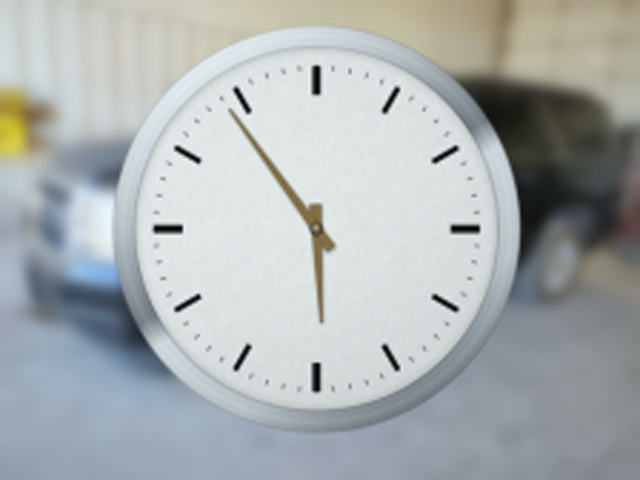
h=5 m=54
